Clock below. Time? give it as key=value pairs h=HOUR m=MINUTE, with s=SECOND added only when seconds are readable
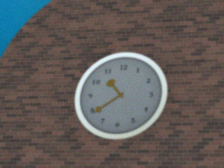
h=10 m=39
